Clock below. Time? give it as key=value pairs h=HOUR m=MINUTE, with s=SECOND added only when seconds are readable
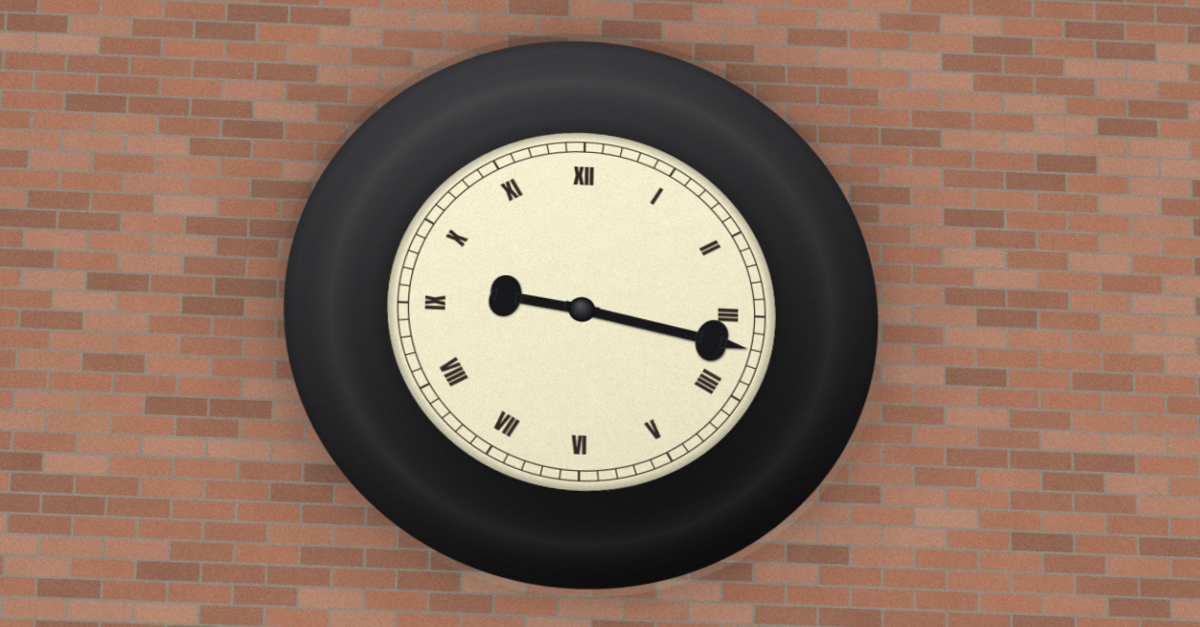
h=9 m=17
